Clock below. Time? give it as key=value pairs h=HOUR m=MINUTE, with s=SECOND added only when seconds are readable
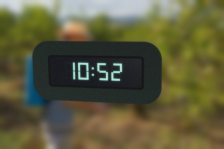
h=10 m=52
